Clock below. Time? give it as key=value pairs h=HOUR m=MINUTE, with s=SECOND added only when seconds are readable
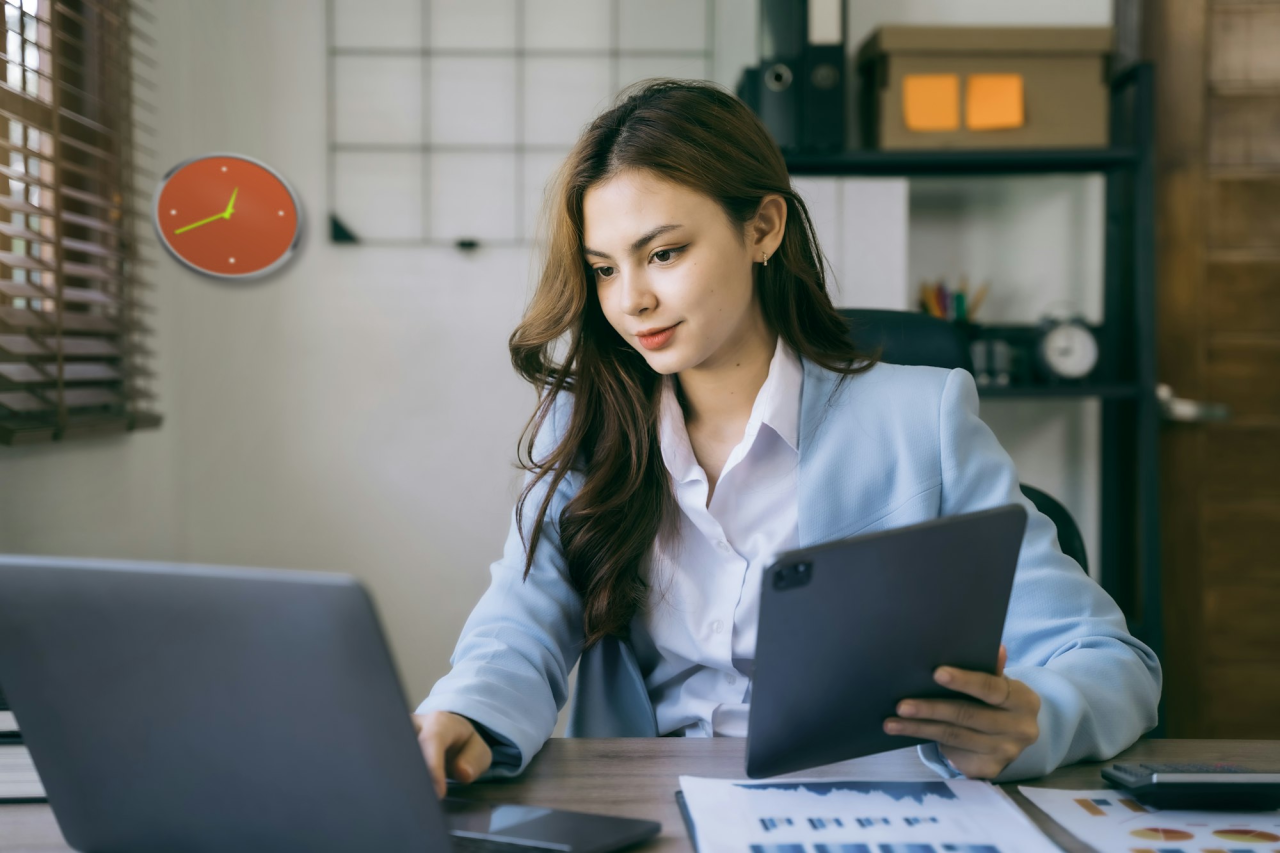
h=12 m=41
